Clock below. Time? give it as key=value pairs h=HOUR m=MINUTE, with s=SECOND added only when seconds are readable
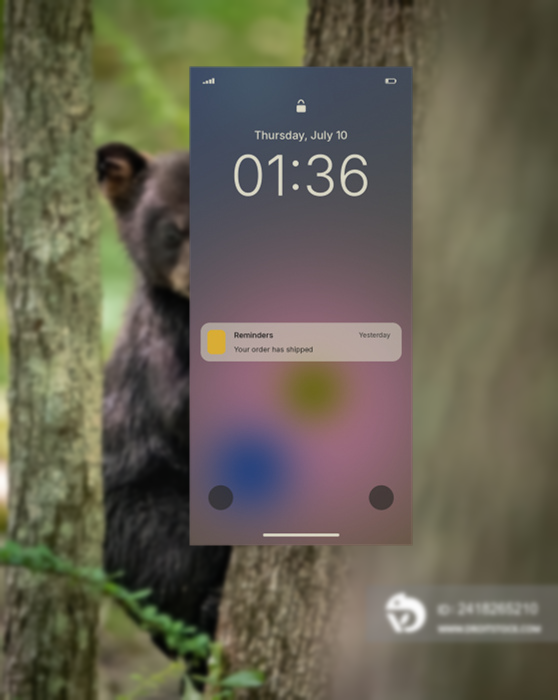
h=1 m=36
